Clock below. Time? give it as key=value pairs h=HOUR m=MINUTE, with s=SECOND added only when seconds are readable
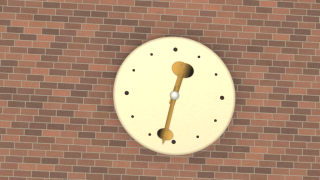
h=12 m=32
